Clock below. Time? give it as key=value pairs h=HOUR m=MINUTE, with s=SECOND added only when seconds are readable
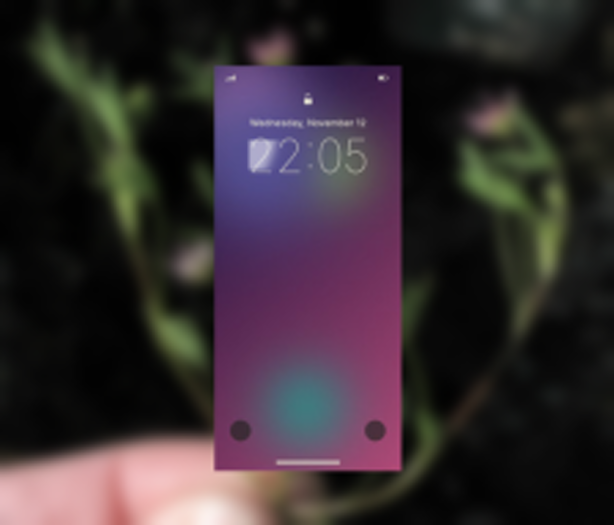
h=22 m=5
